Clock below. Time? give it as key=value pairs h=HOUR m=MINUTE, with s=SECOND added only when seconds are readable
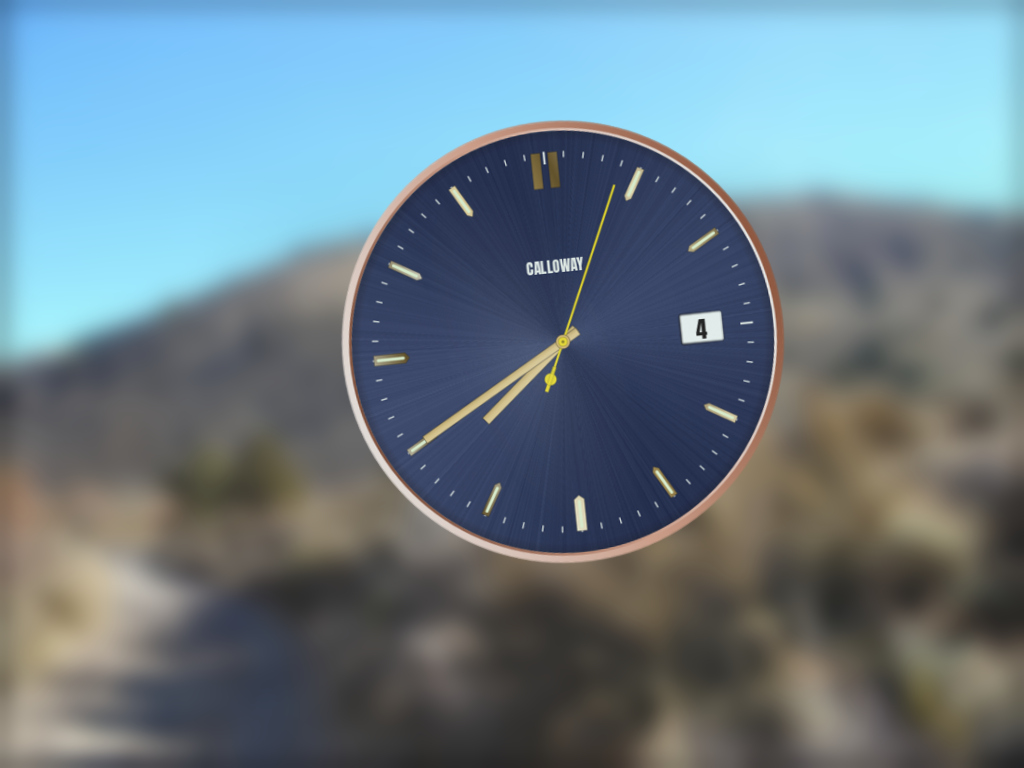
h=7 m=40 s=4
